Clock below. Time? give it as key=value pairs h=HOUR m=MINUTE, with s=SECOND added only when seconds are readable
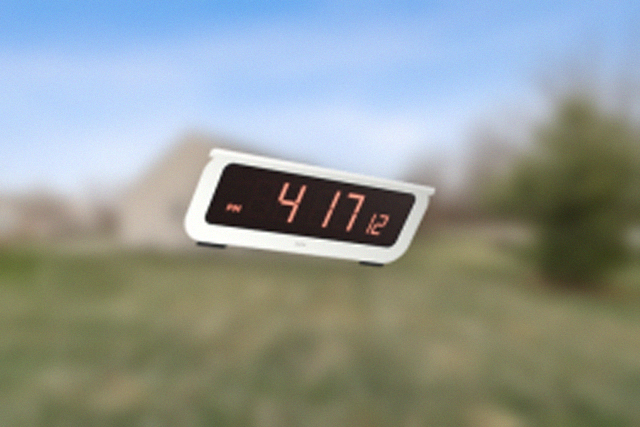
h=4 m=17 s=12
